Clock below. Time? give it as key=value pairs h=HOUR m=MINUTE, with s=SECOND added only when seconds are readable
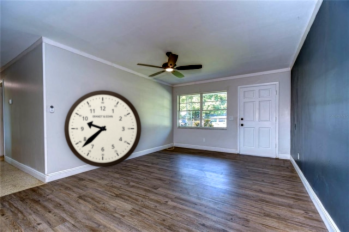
h=9 m=38
